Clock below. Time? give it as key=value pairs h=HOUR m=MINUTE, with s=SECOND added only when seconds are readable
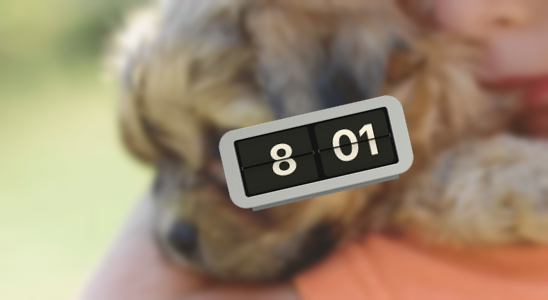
h=8 m=1
